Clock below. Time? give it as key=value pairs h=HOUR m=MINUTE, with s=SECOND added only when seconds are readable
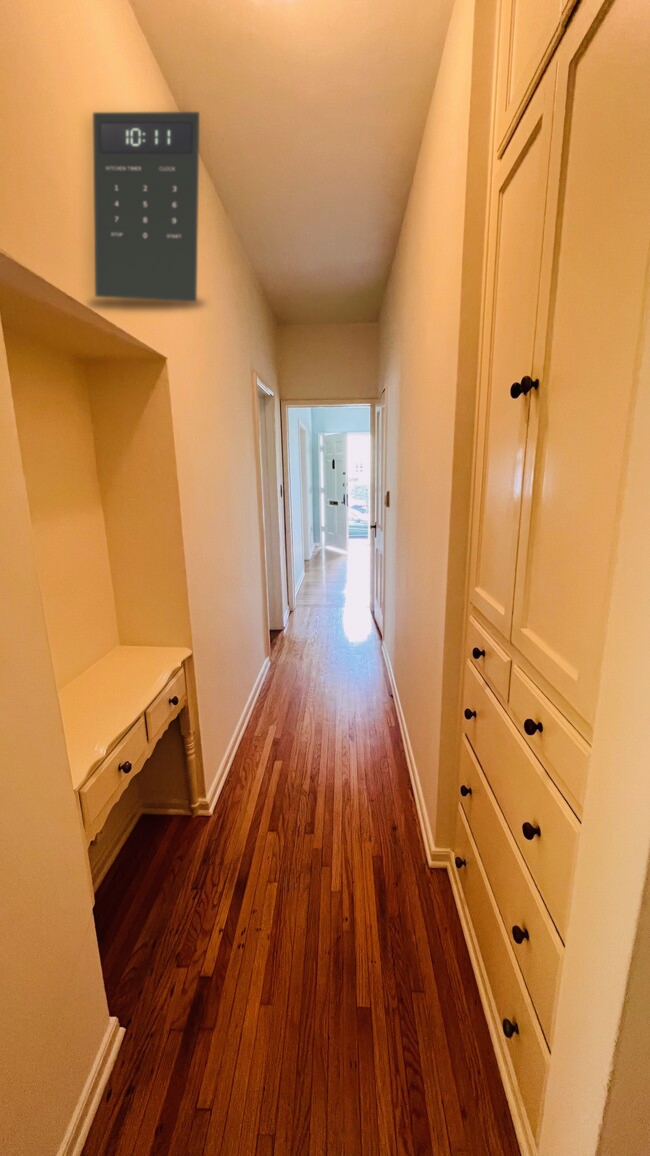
h=10 m=11
